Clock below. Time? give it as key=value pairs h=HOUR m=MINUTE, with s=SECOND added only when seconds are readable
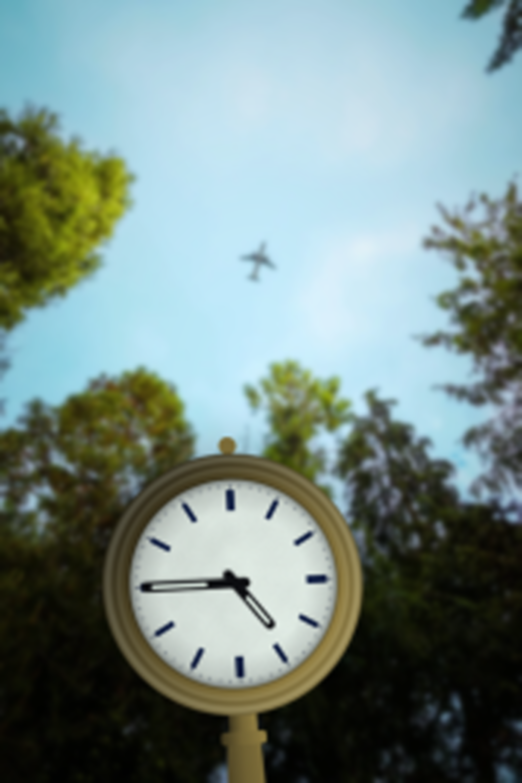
h=4 m=45
